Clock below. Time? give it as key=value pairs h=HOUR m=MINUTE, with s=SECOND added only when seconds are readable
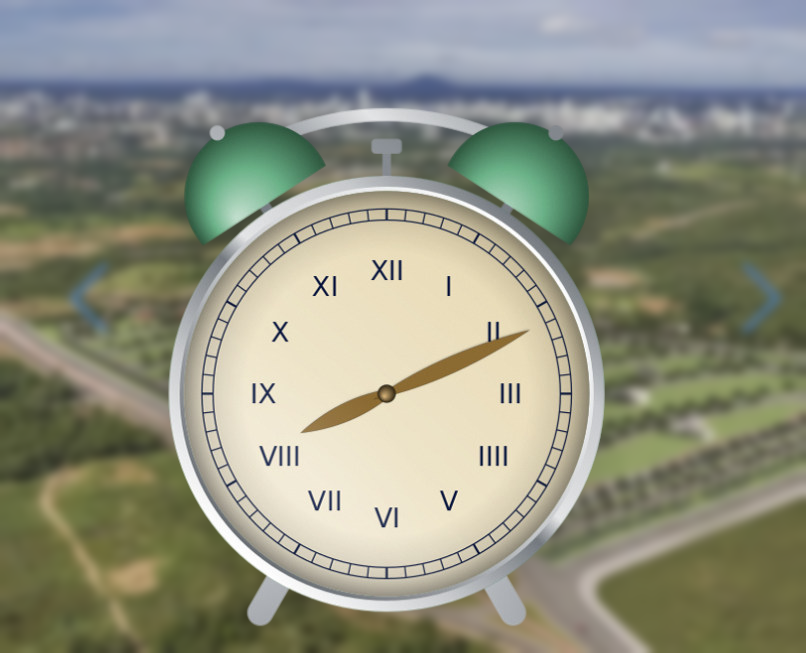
h=8 m=11
